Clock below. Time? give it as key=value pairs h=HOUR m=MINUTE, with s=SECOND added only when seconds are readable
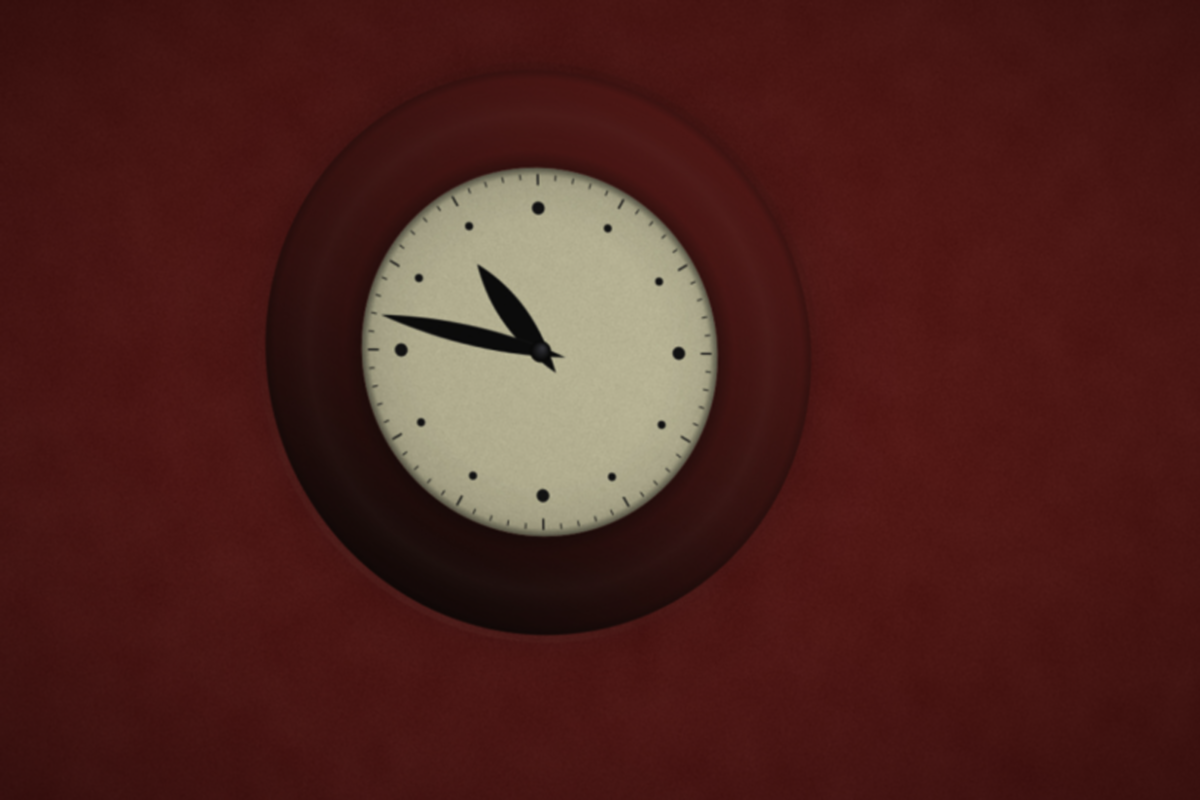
h=10 m=47
